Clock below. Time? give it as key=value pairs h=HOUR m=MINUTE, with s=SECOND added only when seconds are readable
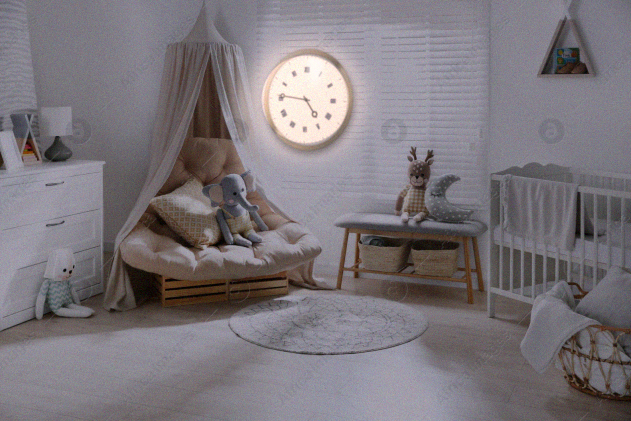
h=4 m=46
